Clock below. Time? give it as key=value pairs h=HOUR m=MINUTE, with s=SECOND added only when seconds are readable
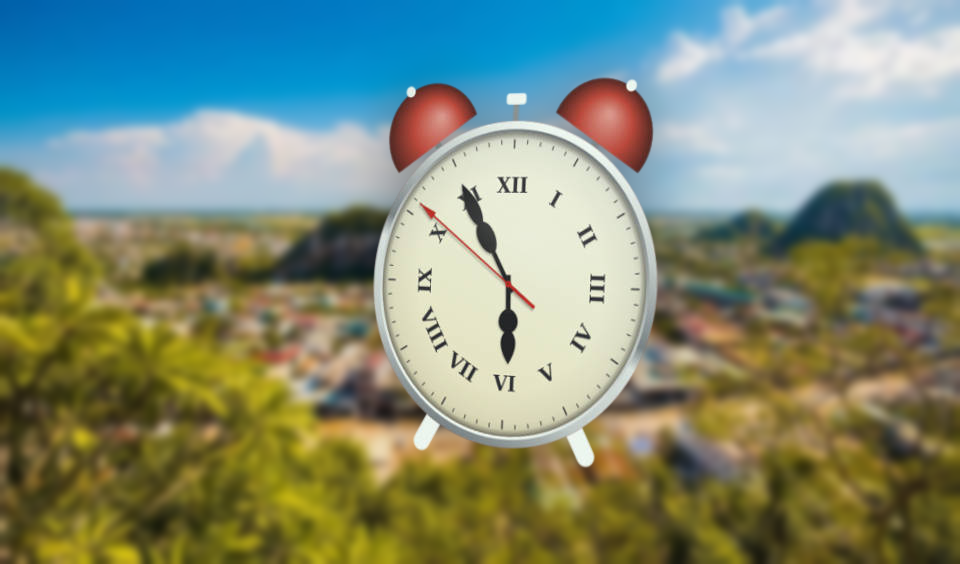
h=5 m=54 s=51
